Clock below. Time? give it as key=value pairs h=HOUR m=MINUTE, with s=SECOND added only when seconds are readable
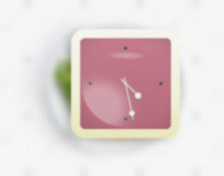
h=4 m=28
